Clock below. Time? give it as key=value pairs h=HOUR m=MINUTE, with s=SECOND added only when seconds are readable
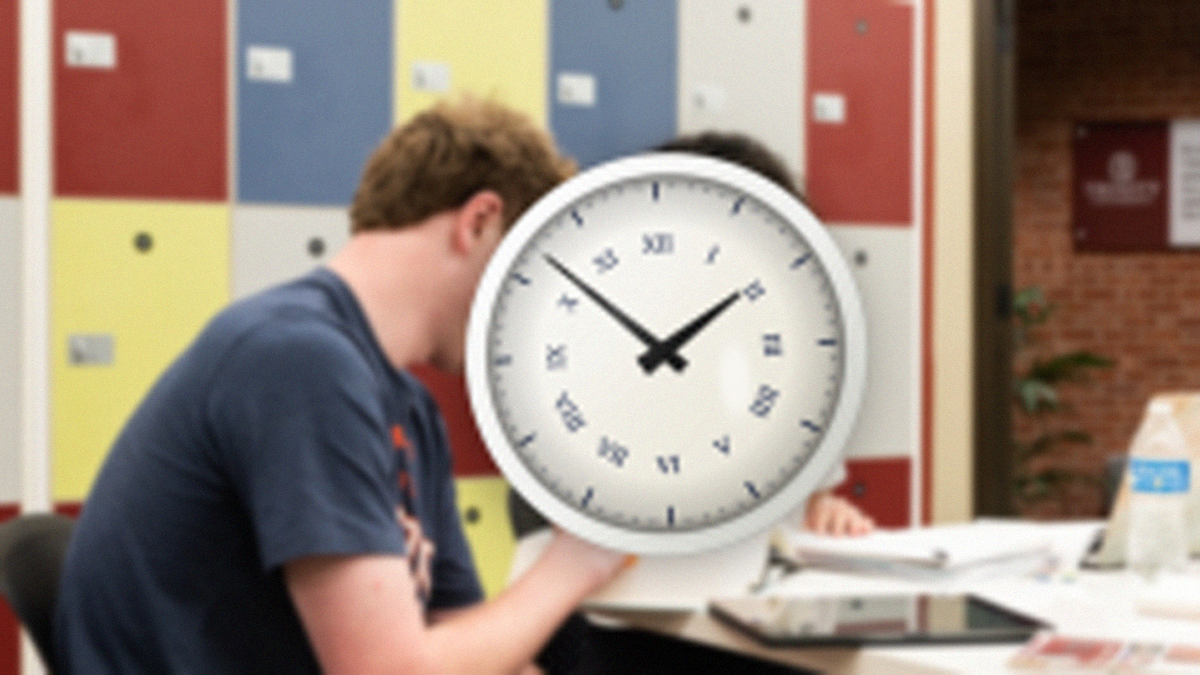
h=1 m=52
